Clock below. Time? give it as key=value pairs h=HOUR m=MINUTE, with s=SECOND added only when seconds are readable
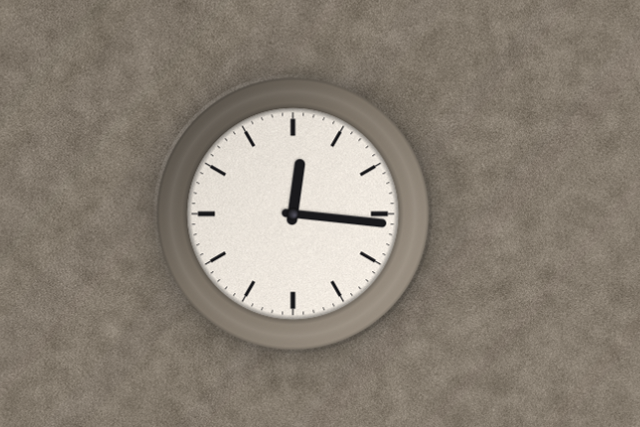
h=12 m=16
